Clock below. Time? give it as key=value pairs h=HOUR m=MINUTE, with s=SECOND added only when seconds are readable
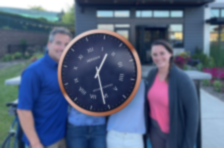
h=1 m=31
